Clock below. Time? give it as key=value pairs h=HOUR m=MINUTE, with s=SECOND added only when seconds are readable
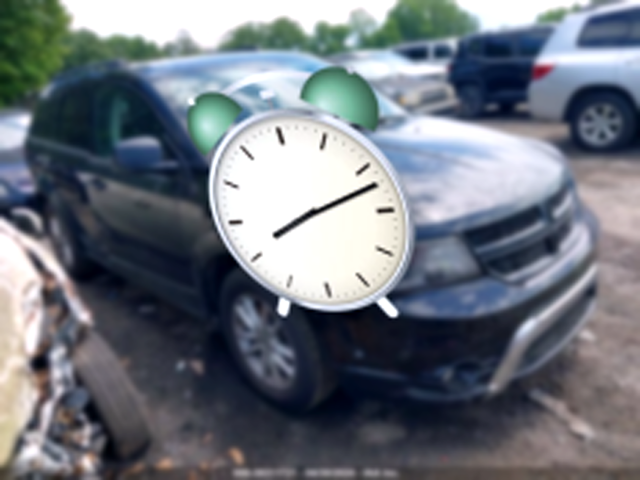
h=8 m=12
